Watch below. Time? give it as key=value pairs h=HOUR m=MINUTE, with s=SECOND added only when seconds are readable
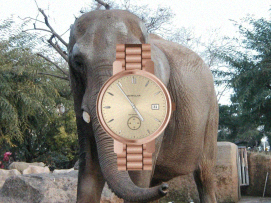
h=4 m=54
